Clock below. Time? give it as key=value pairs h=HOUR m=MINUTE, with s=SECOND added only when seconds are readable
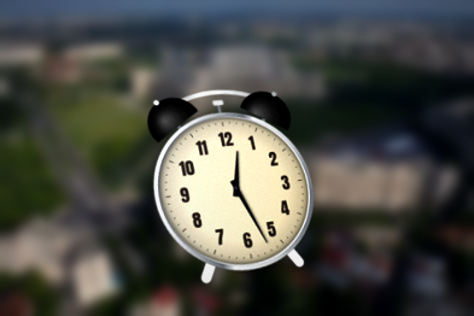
h=12 m=27
